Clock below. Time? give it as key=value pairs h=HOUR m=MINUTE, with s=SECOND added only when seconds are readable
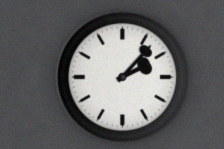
h=2 m=7
